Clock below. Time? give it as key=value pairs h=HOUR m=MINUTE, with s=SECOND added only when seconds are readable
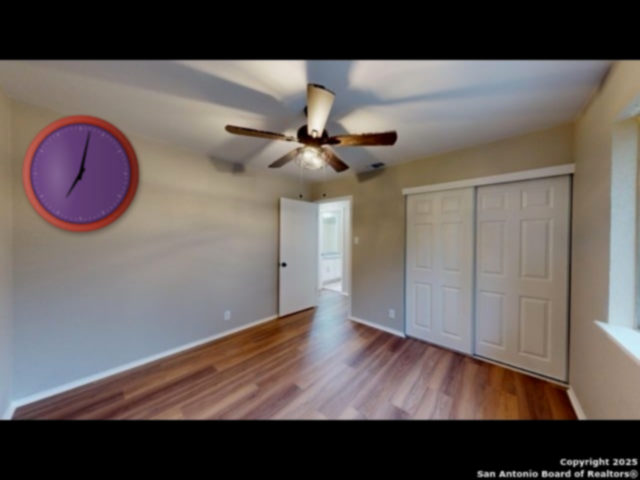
h=7 m=2
